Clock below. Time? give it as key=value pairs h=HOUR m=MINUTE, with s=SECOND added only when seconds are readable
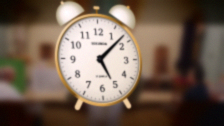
h=5 m=8
